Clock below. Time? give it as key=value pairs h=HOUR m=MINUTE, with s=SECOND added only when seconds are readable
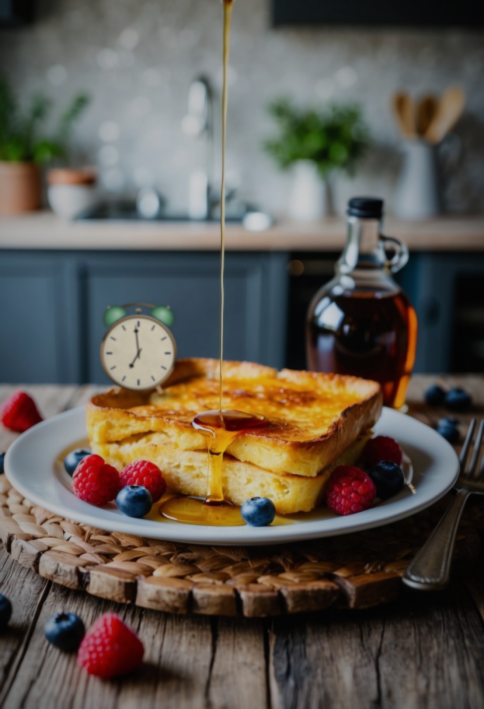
h=6 m=59
